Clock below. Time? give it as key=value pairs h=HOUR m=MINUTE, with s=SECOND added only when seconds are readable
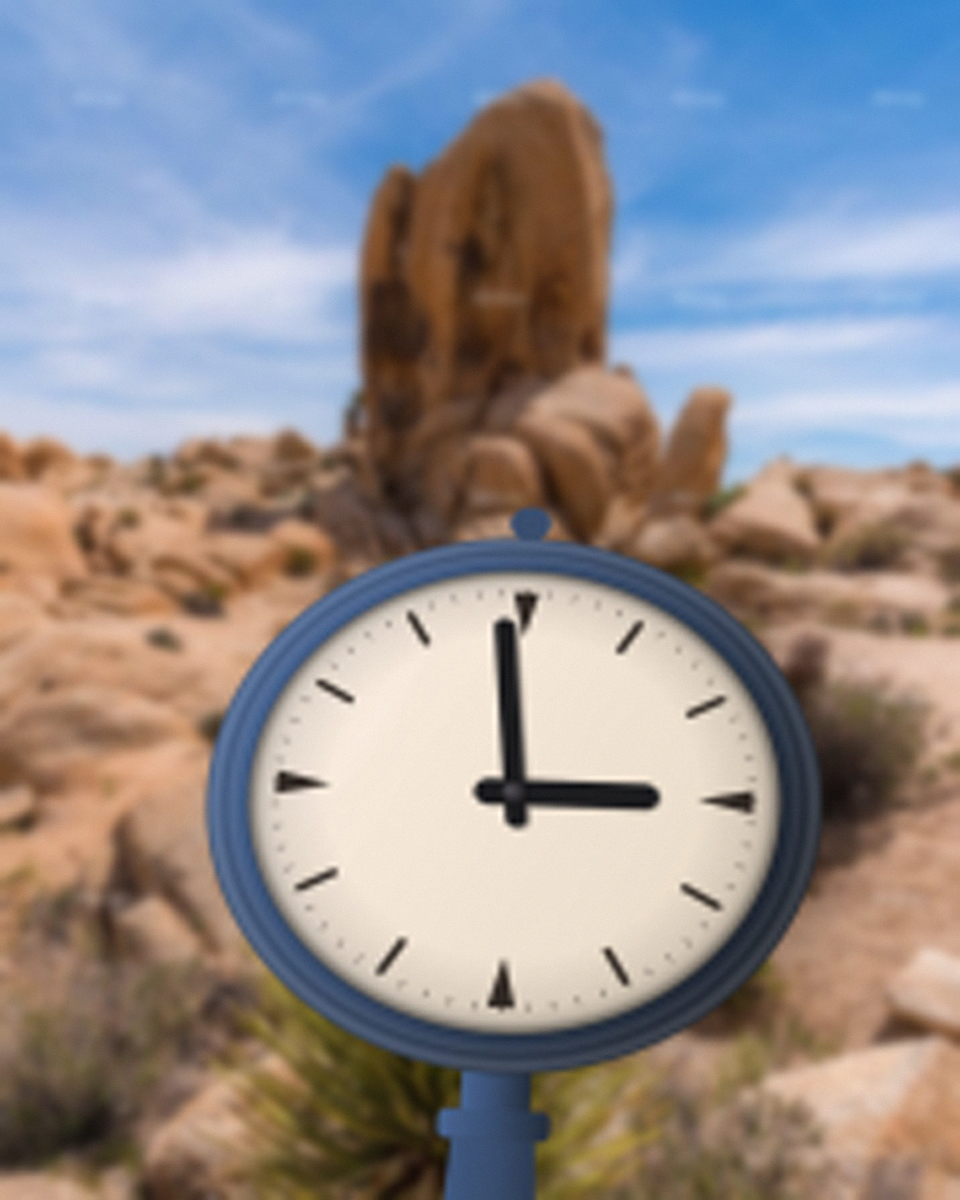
h=2 m=59
